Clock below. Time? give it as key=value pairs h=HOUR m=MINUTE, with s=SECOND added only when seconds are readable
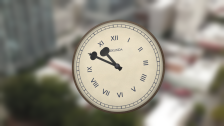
h=10 m=50
